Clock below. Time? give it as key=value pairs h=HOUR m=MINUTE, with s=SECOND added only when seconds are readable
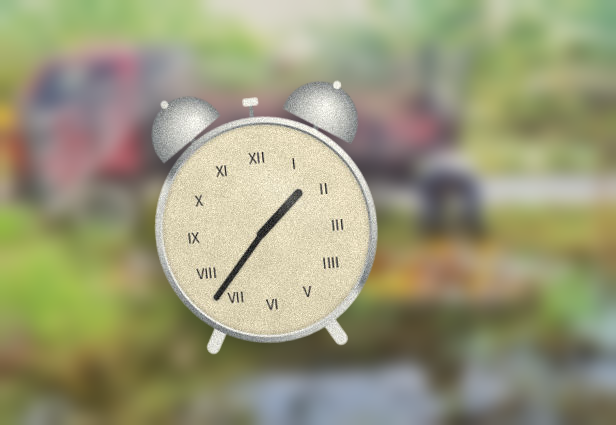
h=1 m=37
